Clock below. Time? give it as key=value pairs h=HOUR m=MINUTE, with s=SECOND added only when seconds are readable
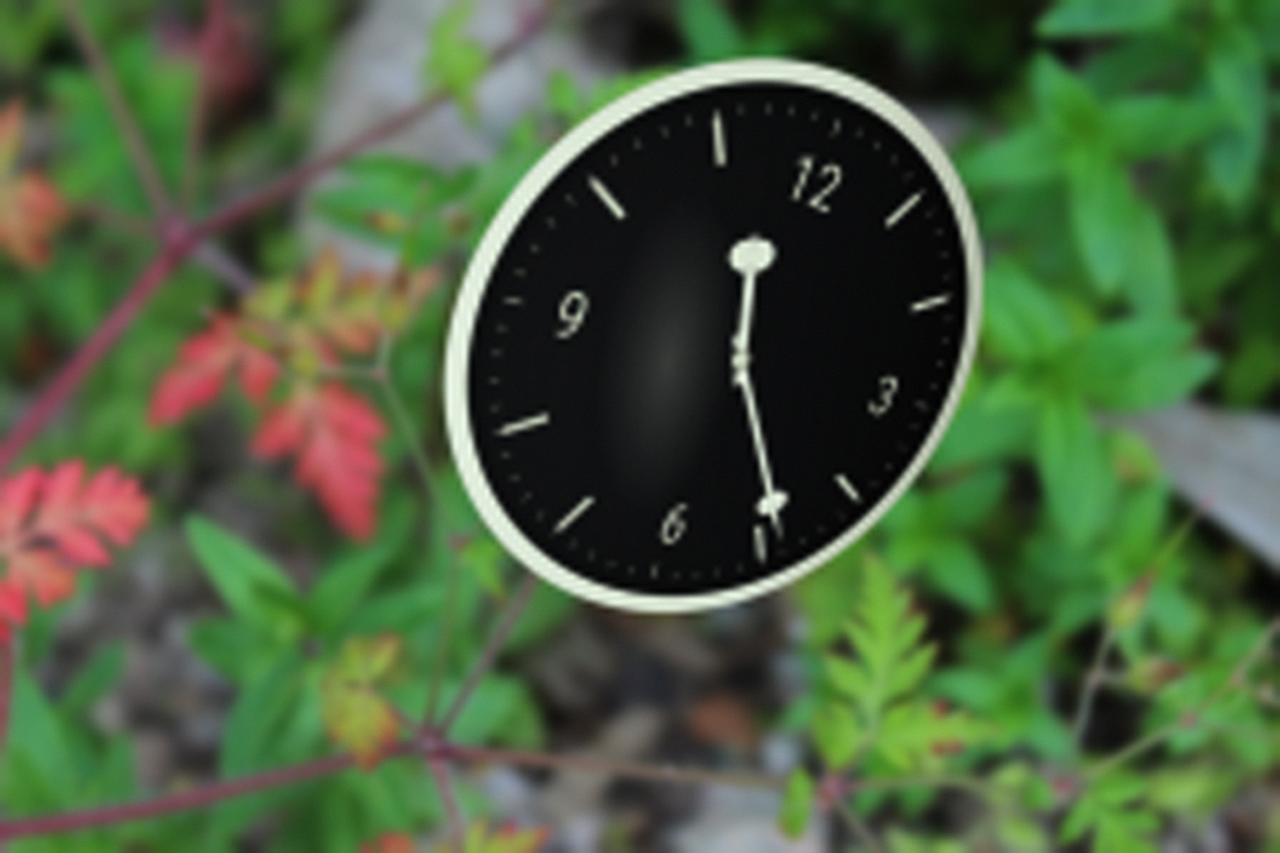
h=11 m=24
